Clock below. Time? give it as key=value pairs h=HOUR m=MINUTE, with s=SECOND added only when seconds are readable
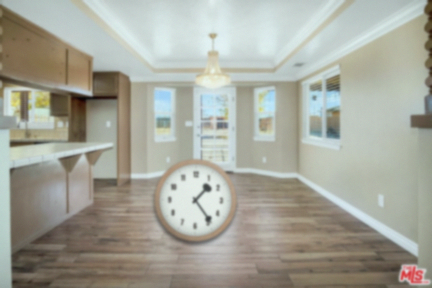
h=1 m=24
